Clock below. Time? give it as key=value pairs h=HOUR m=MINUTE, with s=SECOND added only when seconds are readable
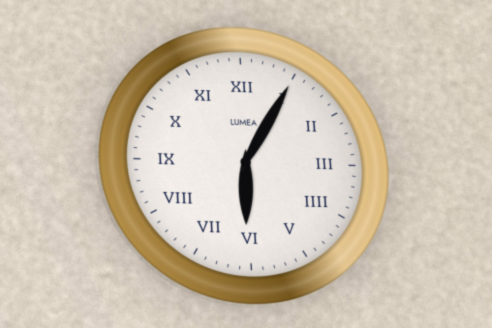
h=6 m=5
